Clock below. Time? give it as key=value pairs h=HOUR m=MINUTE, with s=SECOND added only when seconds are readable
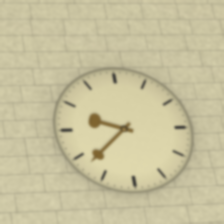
h=9 m=38
